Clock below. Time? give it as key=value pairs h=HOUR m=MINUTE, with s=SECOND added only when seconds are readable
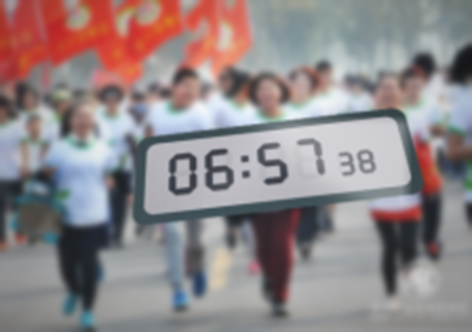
h=6 m=57 s=38
